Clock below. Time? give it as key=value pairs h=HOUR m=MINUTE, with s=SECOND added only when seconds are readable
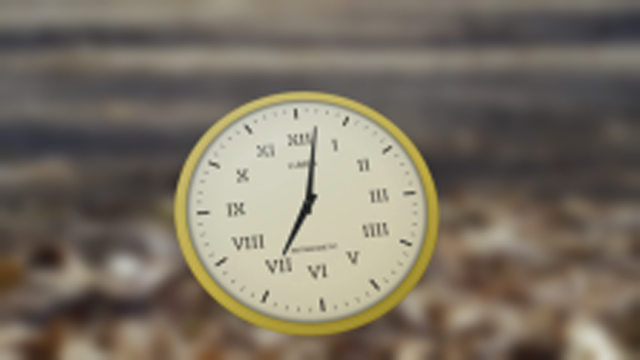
h=7 m=2
